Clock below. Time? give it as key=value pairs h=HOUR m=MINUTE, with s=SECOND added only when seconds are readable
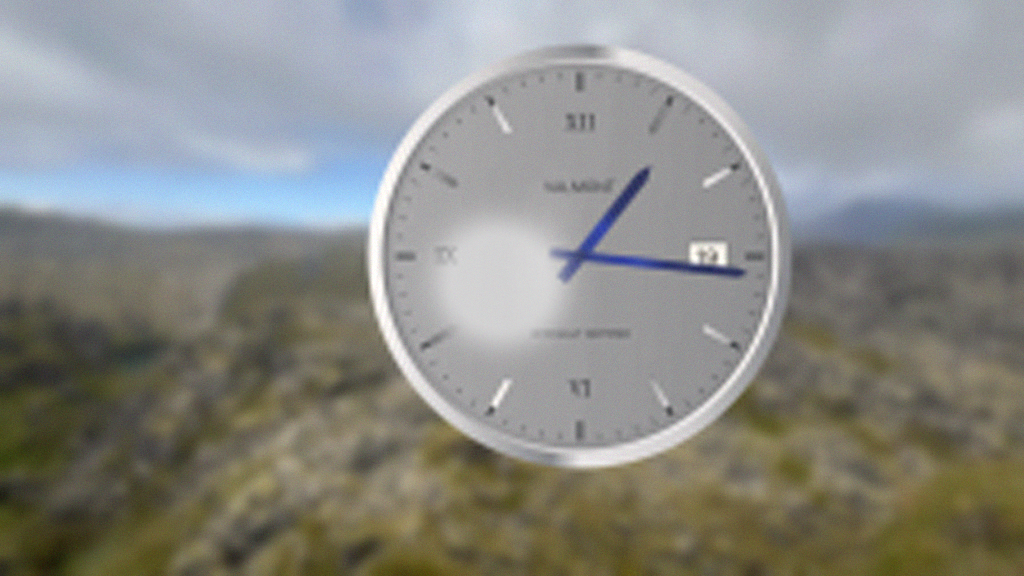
h=1 m=16
